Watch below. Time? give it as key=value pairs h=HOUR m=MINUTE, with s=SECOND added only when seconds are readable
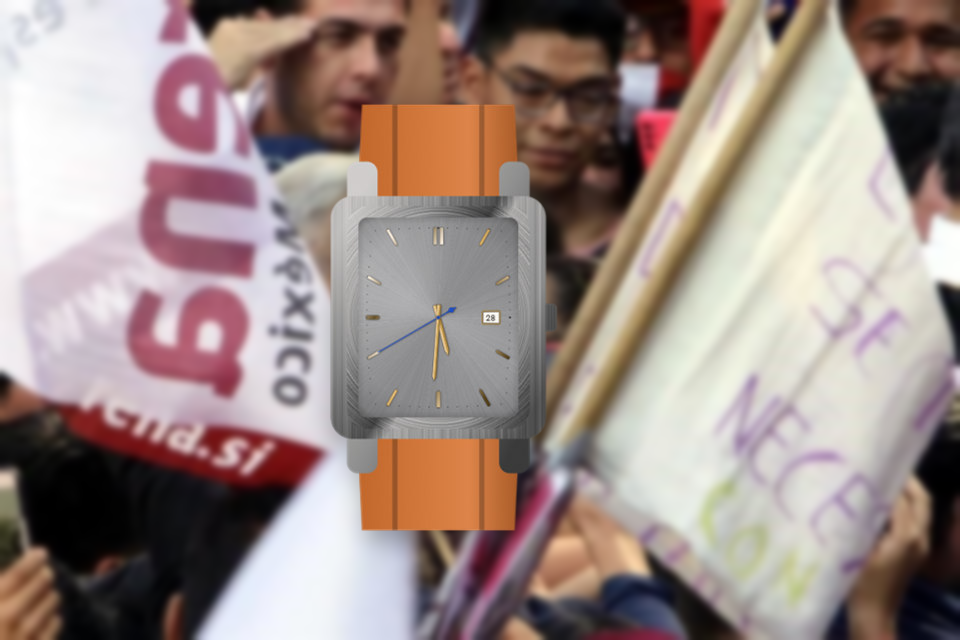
h=5 m=30 s=40
